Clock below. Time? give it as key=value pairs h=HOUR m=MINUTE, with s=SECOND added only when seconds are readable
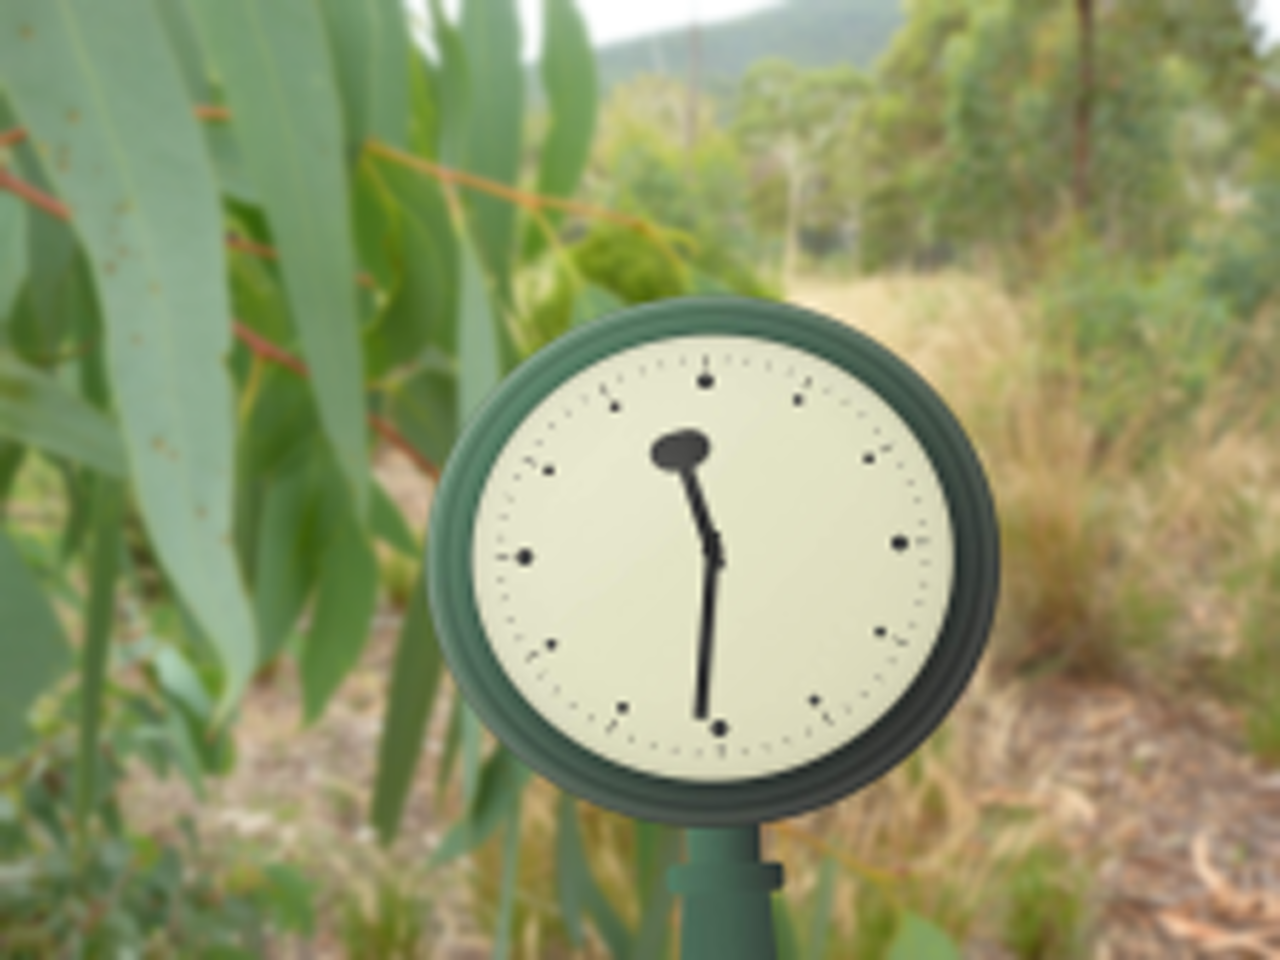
h=11 m=31
